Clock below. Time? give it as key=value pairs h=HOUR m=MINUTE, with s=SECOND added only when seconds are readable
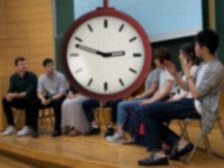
h=2 m=48
